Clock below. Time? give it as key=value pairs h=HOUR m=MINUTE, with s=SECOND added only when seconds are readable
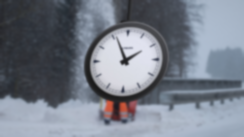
h=1 m=56
